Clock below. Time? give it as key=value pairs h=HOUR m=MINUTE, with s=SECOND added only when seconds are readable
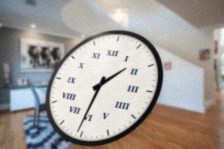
h=1 m=31
